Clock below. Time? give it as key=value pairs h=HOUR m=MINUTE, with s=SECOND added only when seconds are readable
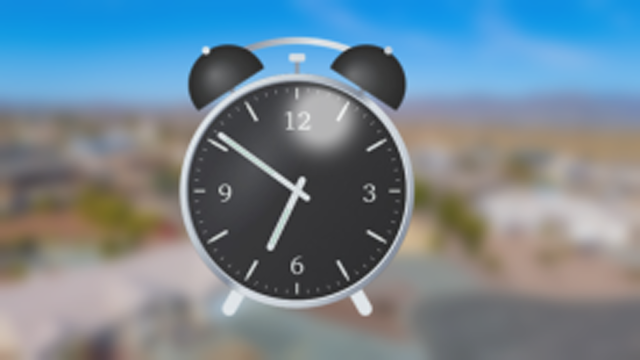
h=6 m=51
